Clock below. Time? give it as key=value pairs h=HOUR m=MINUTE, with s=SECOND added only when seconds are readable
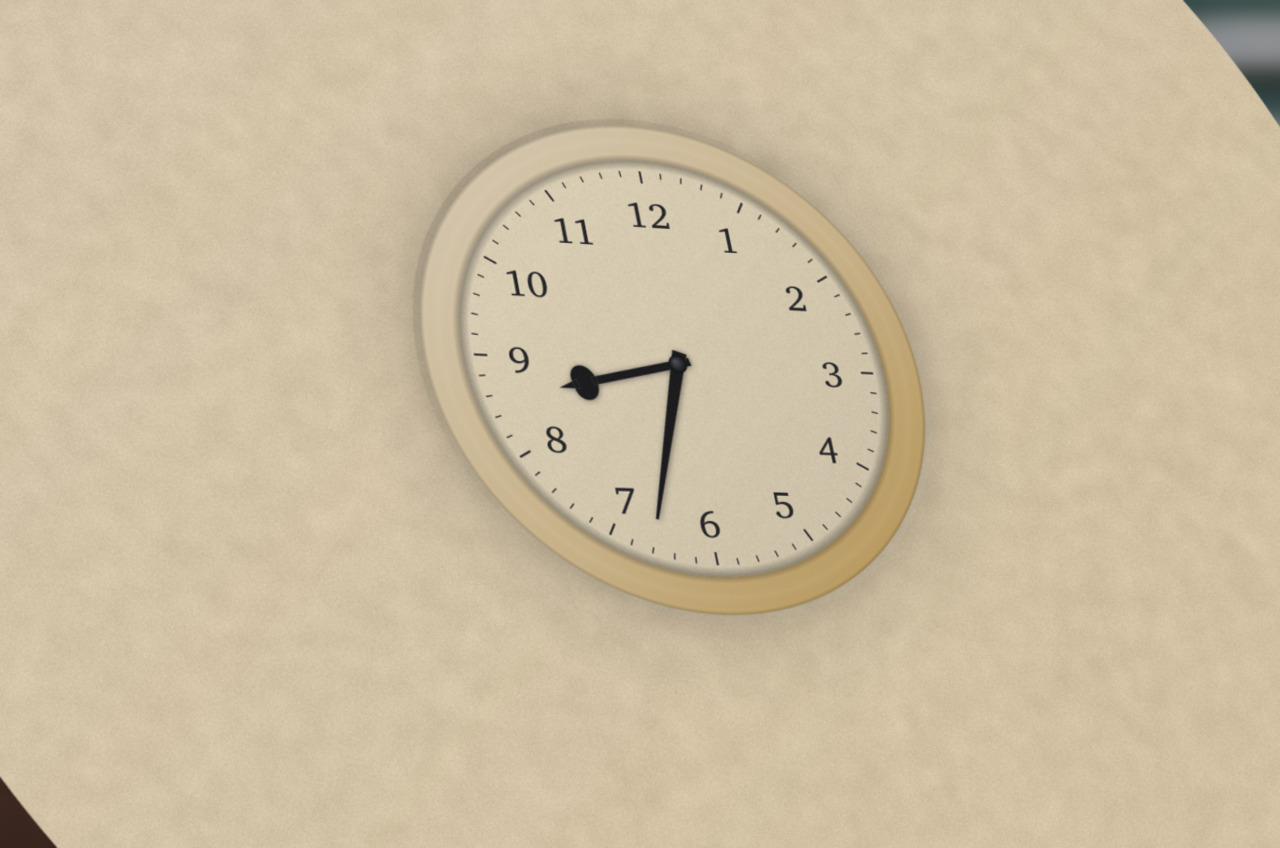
h=8 m=33
